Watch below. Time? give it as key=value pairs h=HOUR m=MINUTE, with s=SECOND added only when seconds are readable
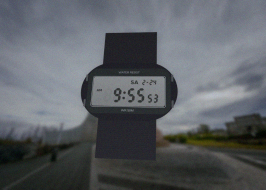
h=9 m=55 s=53
